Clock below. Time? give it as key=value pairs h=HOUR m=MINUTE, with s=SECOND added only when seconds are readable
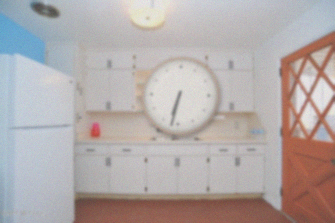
h=6 m=32
